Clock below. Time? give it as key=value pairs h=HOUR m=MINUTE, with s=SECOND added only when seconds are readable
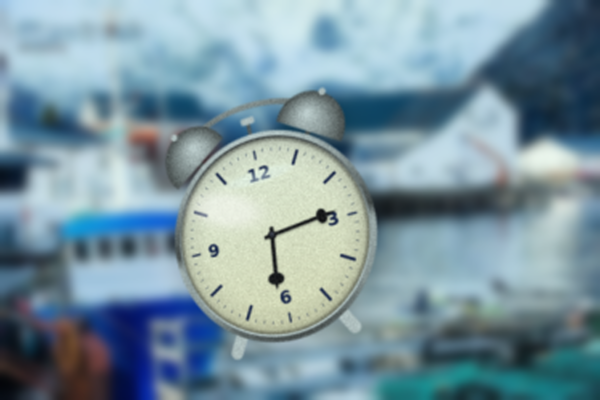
h=6 m=14
